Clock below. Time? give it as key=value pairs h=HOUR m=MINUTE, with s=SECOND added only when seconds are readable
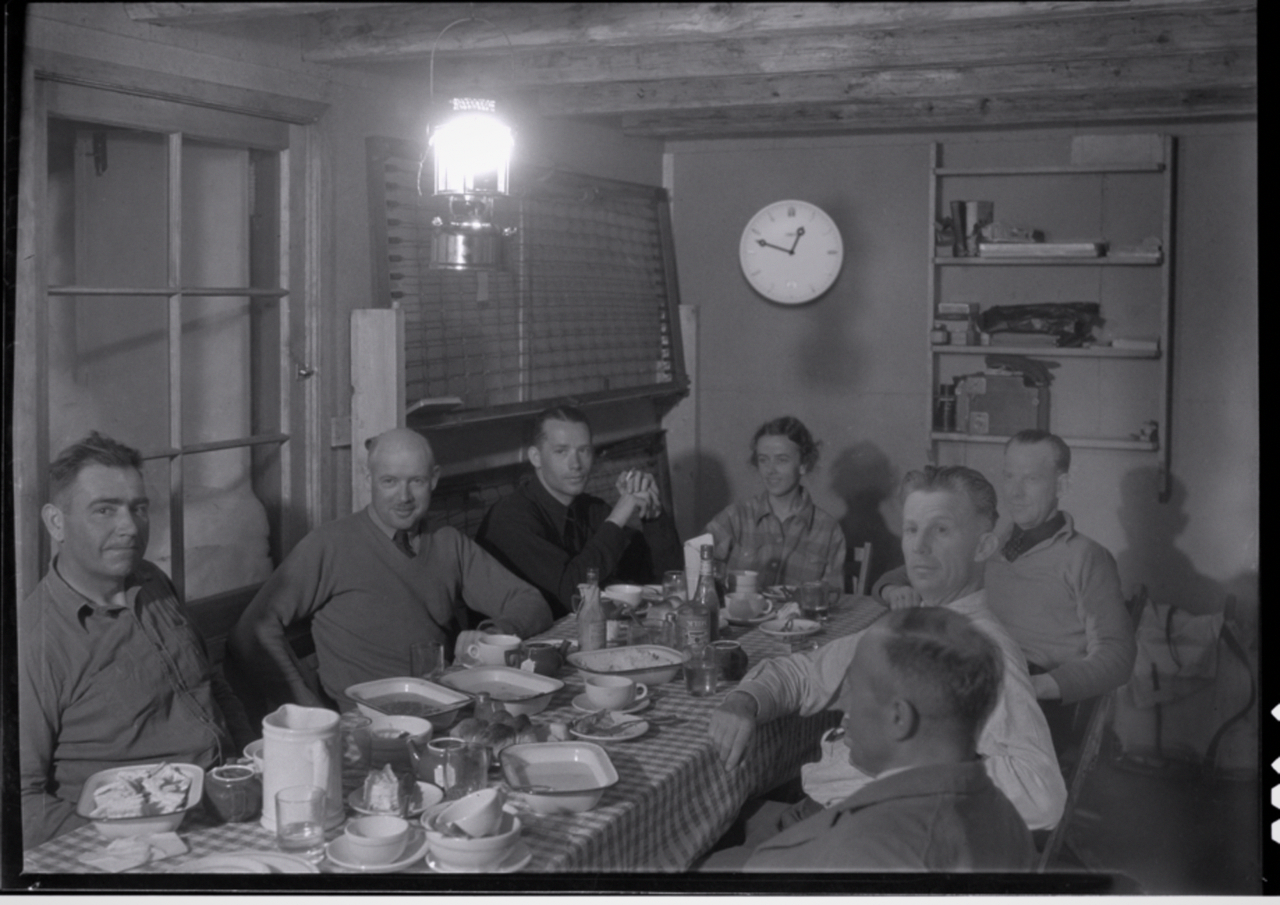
h=12 m=48
